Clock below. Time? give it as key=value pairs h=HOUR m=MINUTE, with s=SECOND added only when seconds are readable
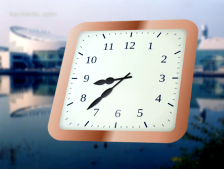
h=8 m=37
